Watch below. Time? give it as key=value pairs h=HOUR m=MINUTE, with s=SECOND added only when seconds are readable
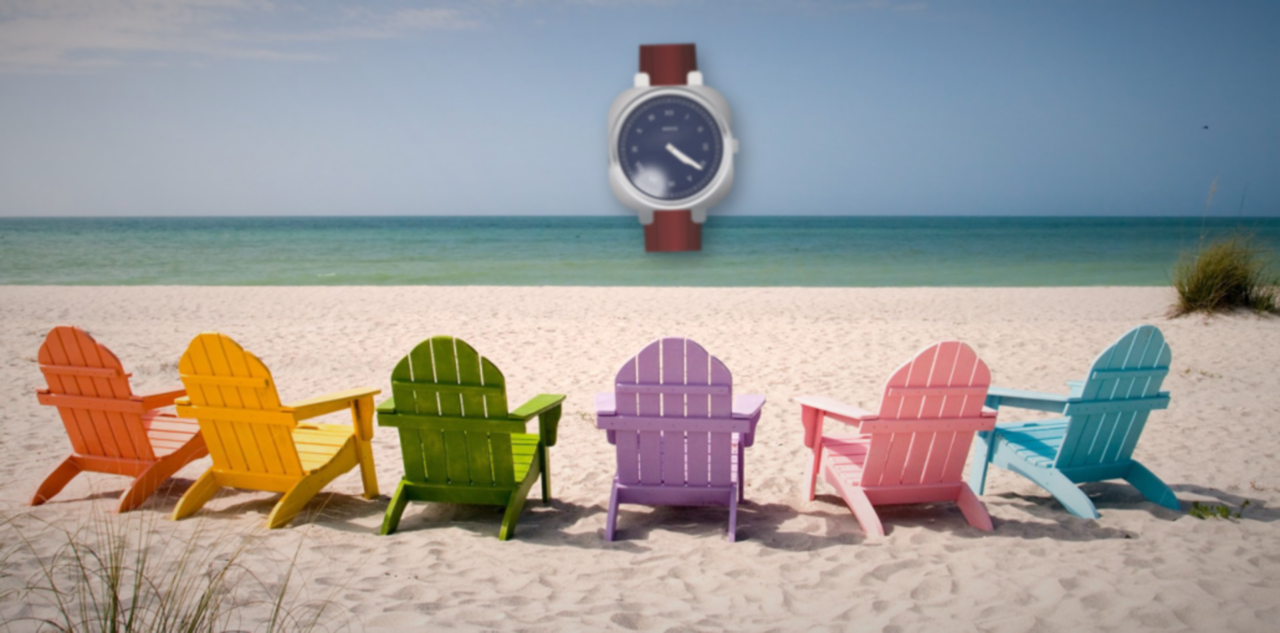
h=4 m=21
